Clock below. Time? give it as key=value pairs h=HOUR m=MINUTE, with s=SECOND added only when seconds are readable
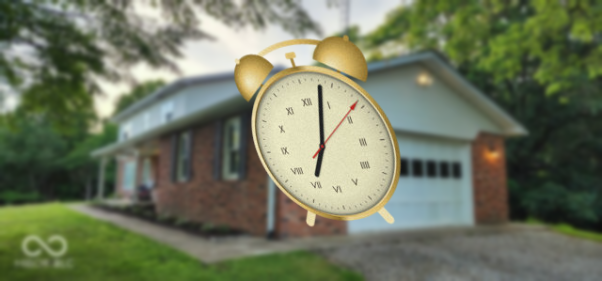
h=7 m=3 s=9
